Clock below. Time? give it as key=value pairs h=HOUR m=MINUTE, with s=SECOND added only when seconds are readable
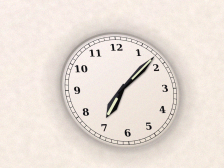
h=7 m=8
